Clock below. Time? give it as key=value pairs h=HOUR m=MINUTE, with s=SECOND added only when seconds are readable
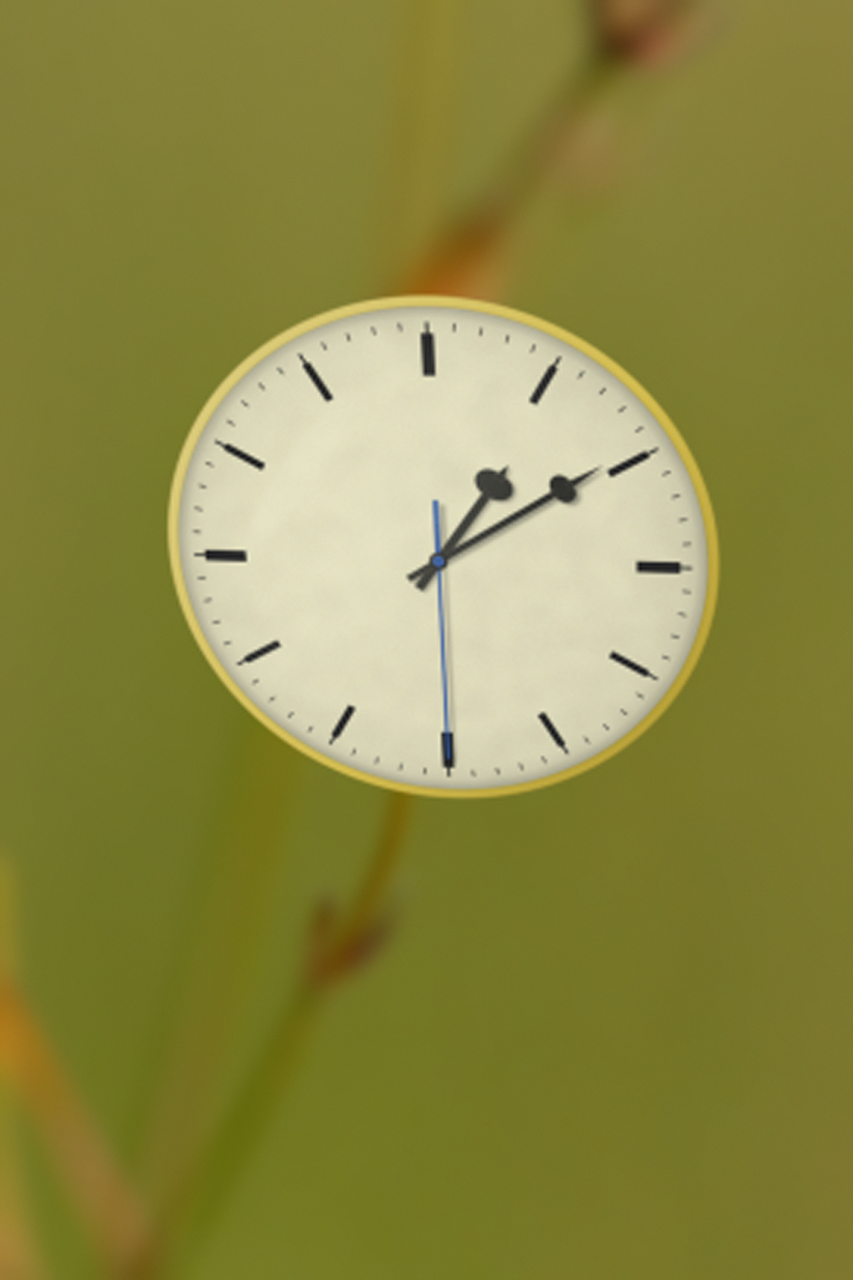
h=1 m=9 s=30
